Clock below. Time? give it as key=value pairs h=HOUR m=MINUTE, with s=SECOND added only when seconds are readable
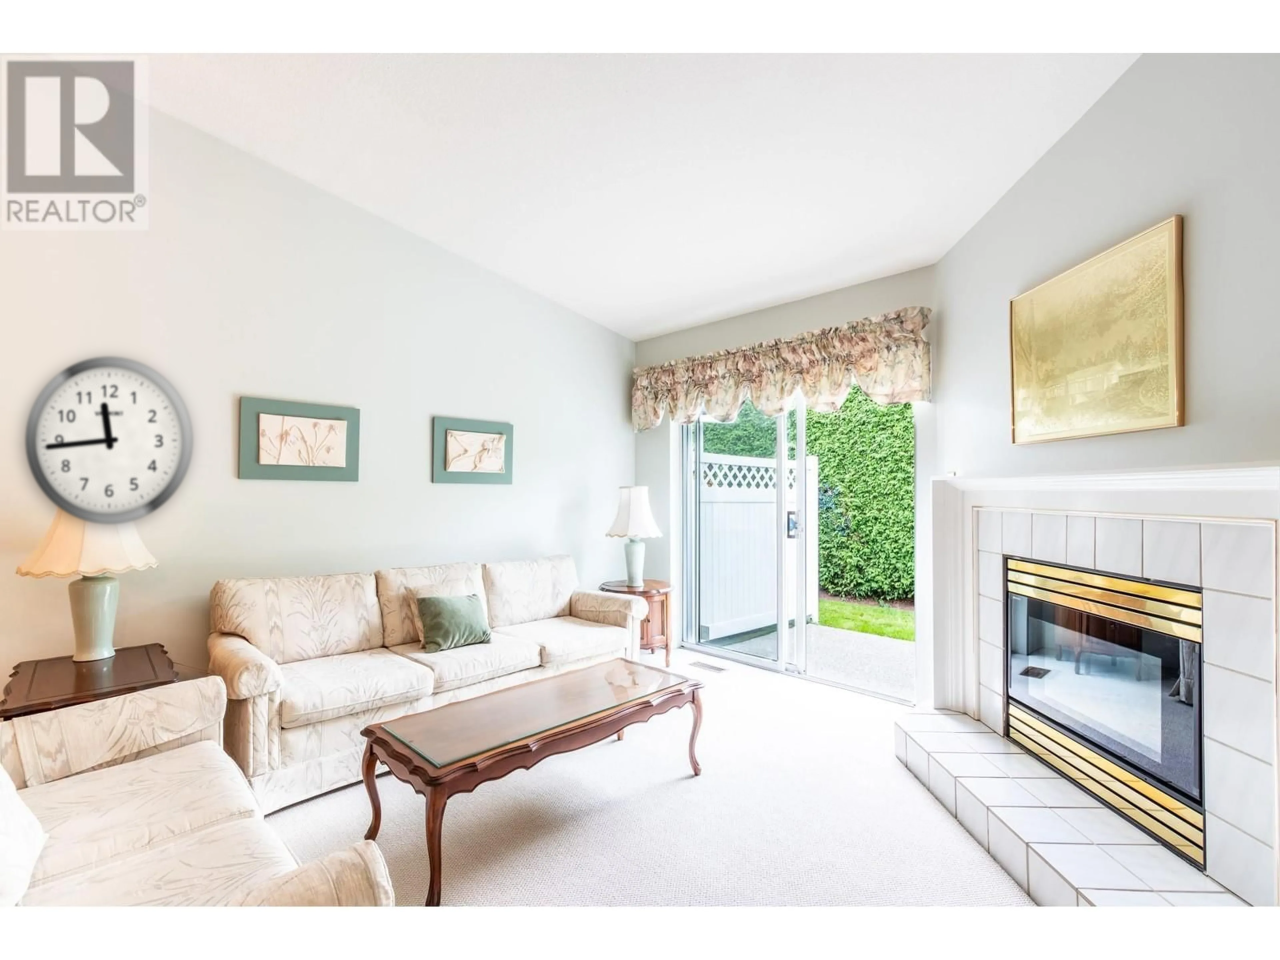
h=11 m=44
